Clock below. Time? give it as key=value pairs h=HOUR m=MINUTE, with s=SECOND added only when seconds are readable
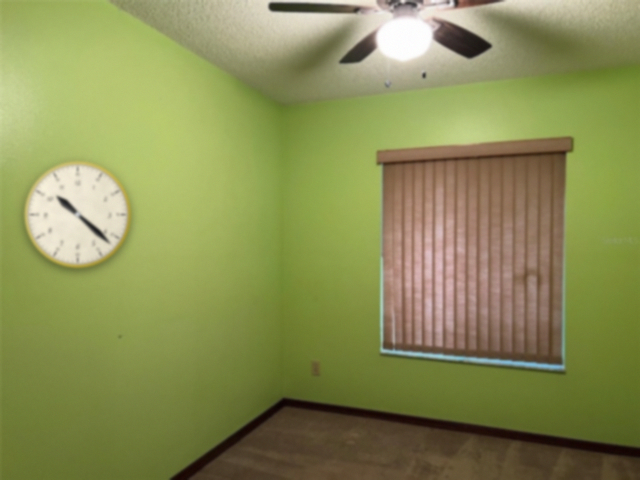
h=10 m=22
